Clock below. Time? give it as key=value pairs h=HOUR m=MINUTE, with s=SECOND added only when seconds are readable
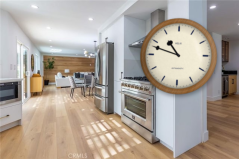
h=10 m=48
